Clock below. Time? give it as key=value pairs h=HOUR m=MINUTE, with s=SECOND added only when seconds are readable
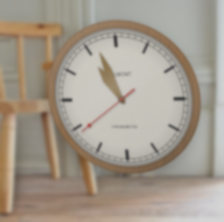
h=10 m=56 s=39
